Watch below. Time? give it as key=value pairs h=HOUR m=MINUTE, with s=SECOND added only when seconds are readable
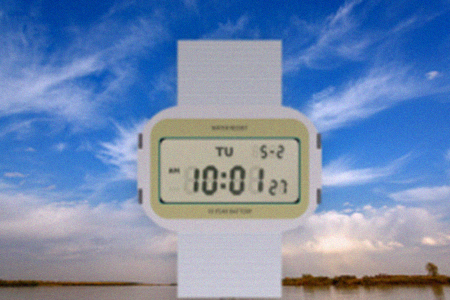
h=10 m=1 s=27
